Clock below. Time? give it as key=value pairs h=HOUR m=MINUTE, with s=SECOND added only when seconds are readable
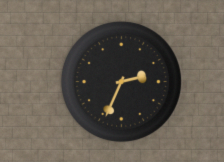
h=2 m=34
